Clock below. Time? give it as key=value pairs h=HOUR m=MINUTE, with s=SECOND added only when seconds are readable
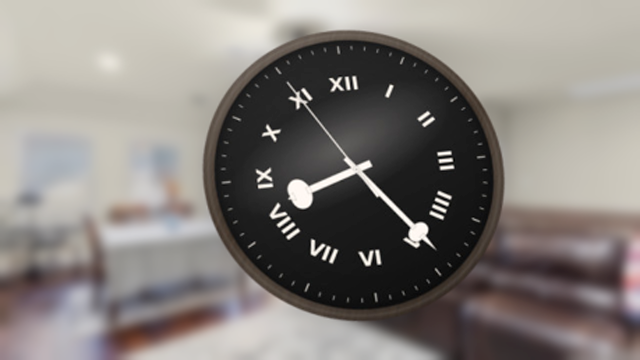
h=8 m=23 s=55
